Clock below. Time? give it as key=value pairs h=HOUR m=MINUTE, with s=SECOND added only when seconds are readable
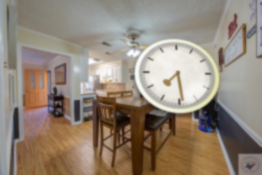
h=7 m=29
